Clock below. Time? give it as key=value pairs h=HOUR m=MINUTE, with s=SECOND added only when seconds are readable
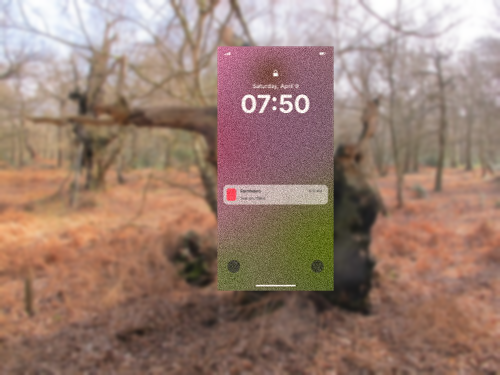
h=7 m=50
